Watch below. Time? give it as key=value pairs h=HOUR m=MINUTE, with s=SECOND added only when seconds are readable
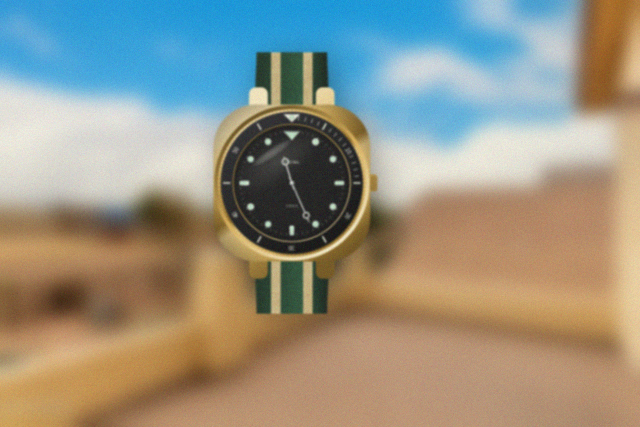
h=11 m=26
